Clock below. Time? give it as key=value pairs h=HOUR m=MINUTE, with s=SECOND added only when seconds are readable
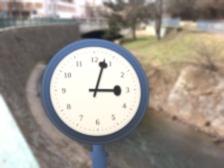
h=3 m=3
